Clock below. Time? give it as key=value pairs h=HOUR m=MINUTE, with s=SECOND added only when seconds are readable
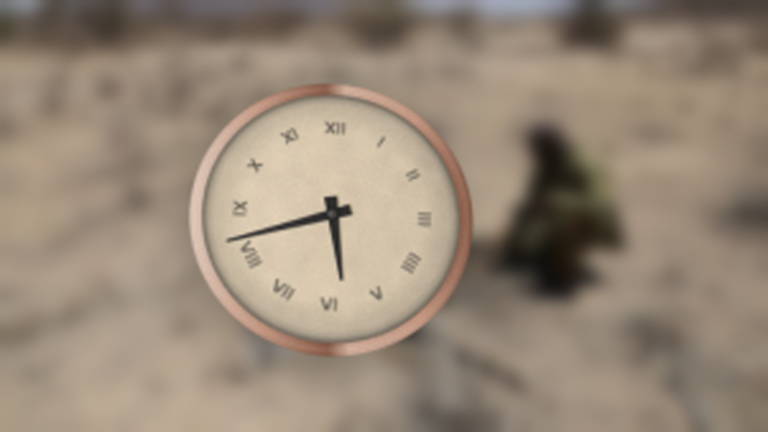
h=5 m=42
